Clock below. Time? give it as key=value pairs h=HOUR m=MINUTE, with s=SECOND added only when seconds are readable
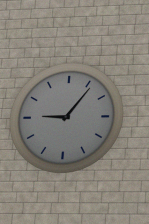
h=9 m=6
